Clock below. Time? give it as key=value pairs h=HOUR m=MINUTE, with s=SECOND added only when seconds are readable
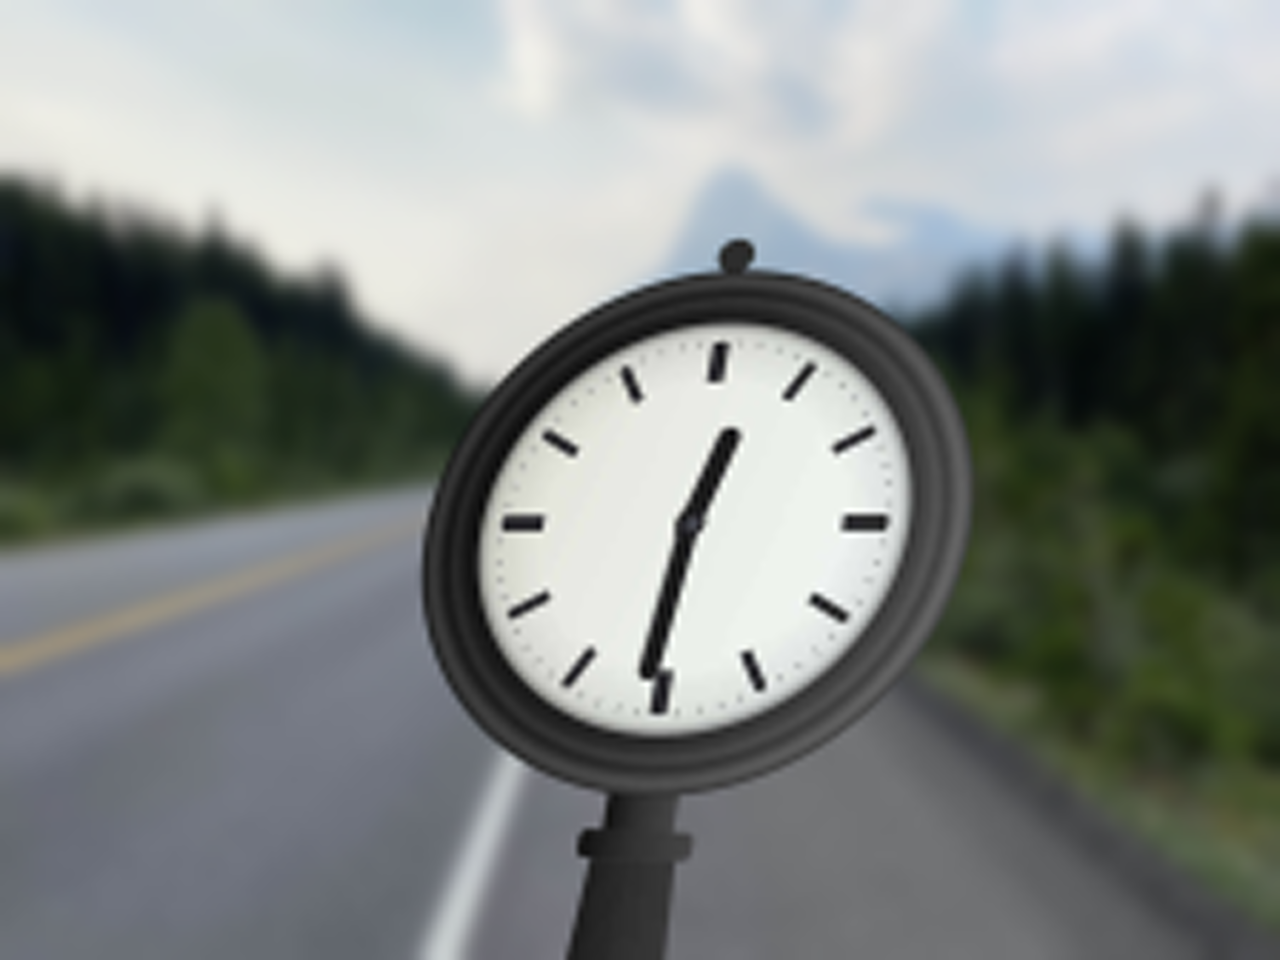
h=12 m=31
